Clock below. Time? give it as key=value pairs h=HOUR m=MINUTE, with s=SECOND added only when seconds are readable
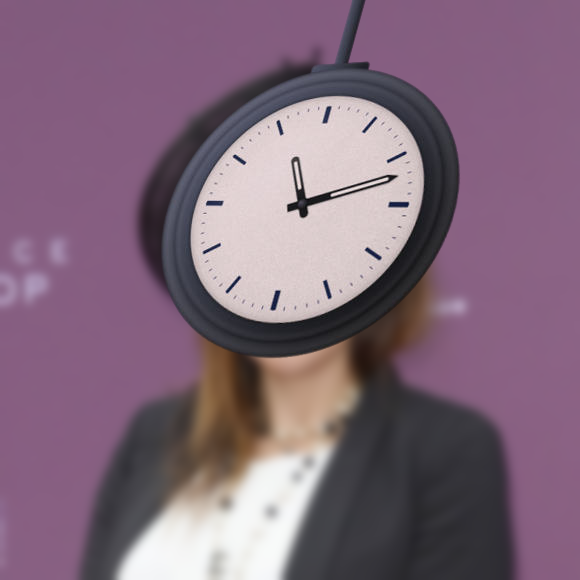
h=11 m=12
